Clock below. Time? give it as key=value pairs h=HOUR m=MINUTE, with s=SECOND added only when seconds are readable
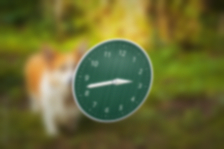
h=2 m=42
